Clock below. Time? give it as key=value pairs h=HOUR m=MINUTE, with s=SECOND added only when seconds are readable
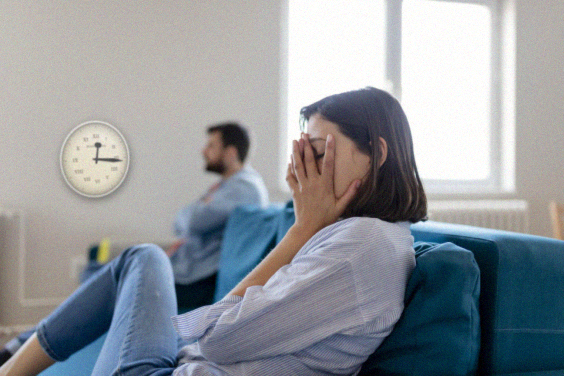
h=12 m=16
